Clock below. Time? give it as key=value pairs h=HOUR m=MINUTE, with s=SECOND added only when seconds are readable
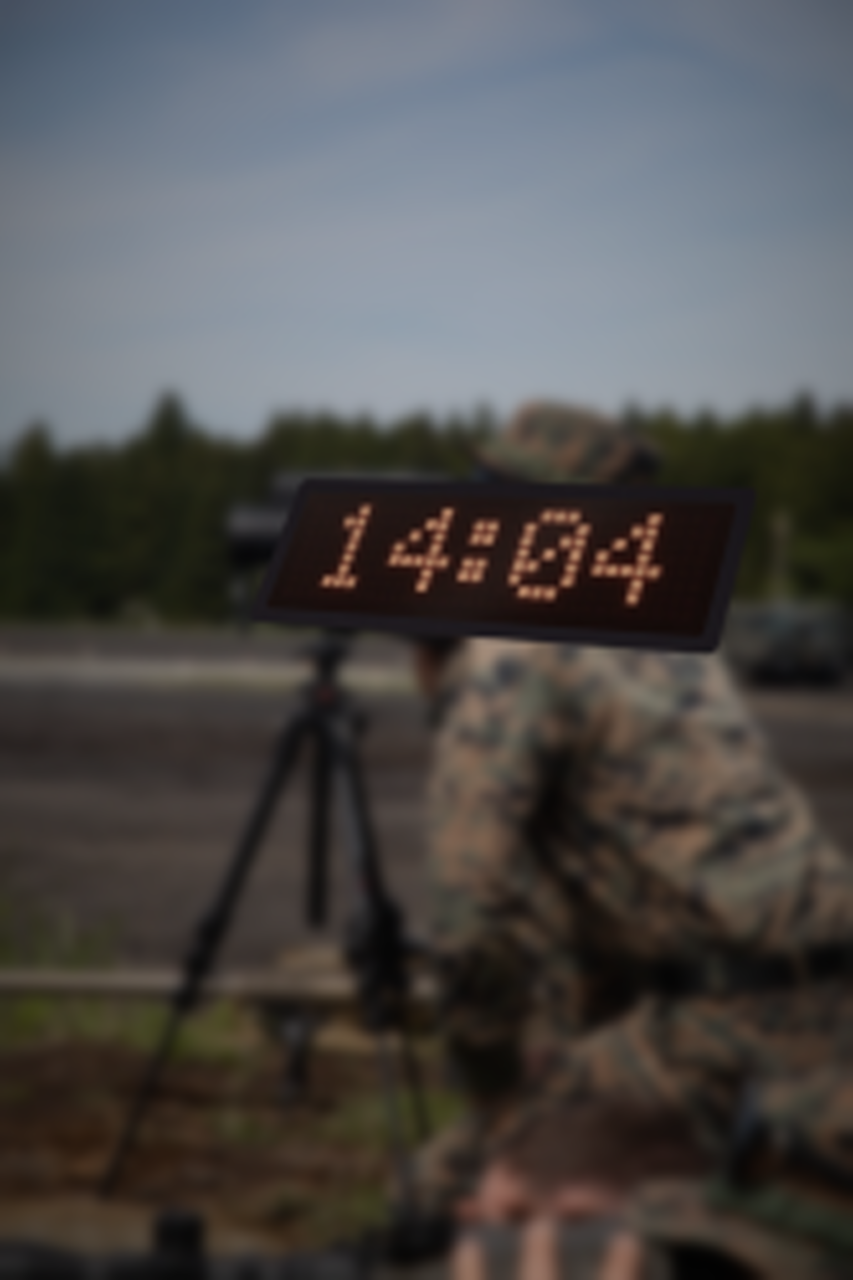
h=14 m=4
